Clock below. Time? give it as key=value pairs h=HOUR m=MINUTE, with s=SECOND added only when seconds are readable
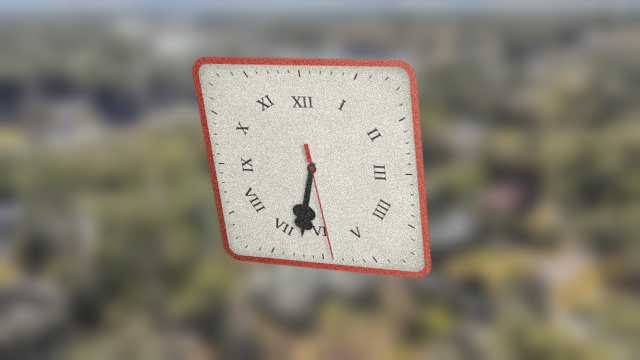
h=6 m=32 s=29
